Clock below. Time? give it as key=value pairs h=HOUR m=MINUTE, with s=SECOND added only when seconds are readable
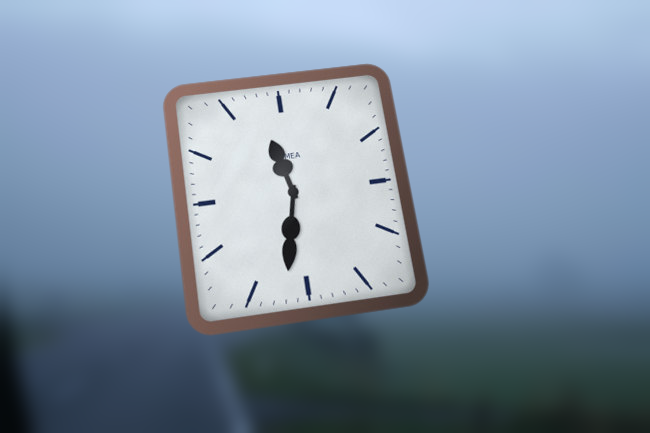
h=11 m=32
